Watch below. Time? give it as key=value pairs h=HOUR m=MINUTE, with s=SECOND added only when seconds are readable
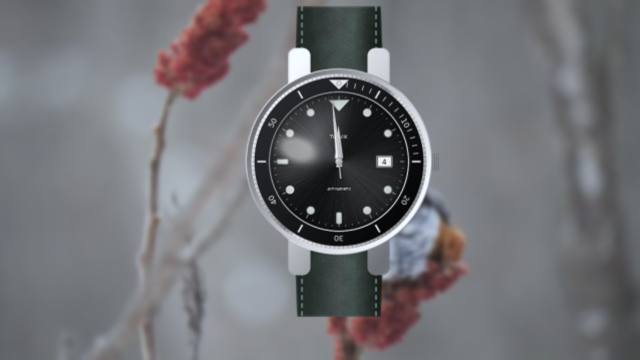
h=11 m=58 s=59
